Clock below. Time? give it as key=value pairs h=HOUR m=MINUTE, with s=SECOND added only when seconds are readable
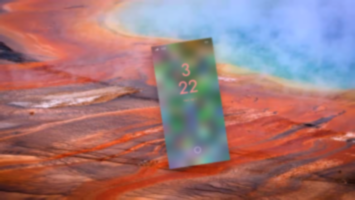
h=3 m=22
